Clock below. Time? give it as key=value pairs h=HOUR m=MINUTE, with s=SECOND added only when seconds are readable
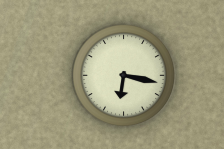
h=6 m=17
